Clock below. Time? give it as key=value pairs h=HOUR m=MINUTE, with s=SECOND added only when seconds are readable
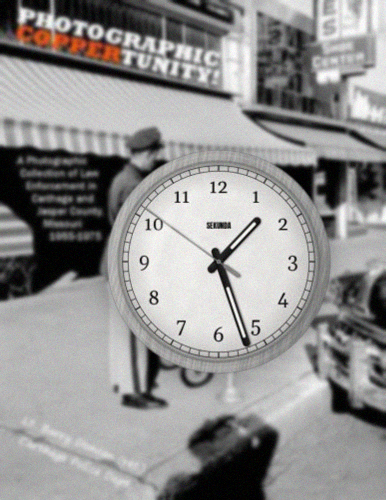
h=1 m=26 s=51
